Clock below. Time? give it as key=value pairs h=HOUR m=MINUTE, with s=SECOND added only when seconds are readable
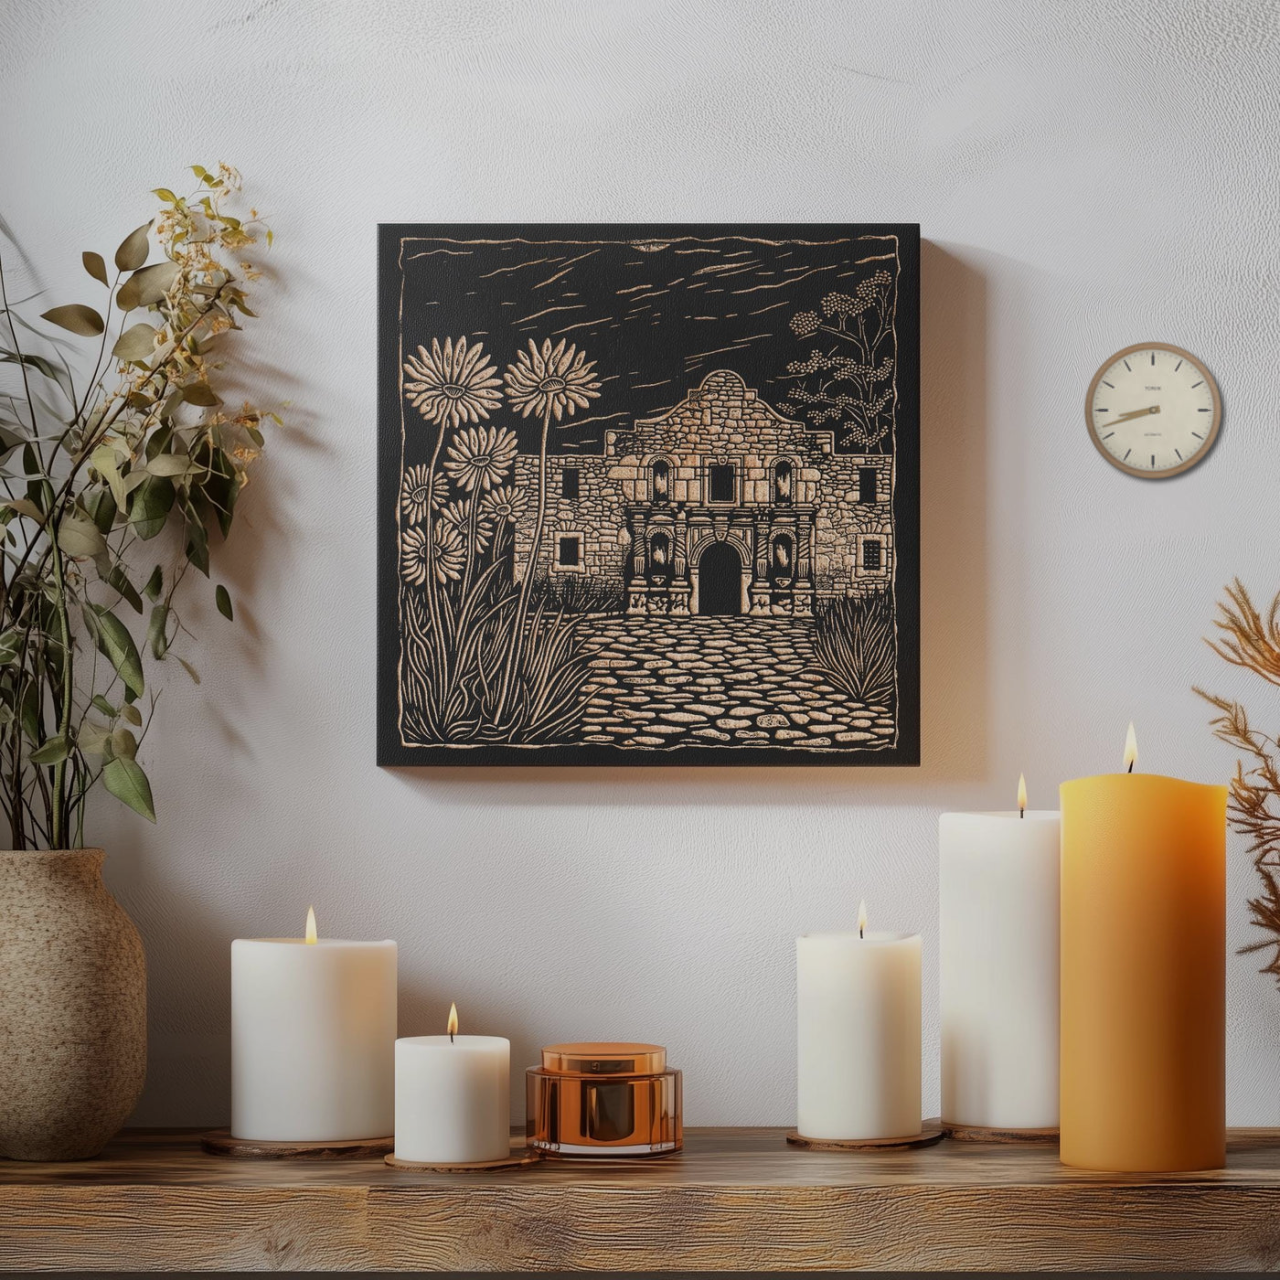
h=8 m=42
